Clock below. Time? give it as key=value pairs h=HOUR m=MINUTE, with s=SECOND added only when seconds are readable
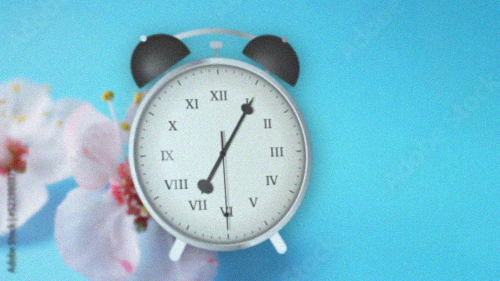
h=7 m=5 s=30
